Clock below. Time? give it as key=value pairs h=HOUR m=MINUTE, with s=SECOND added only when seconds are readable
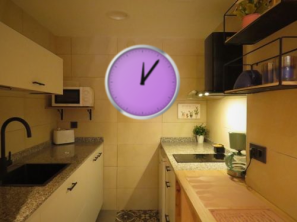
h=12 m=6
